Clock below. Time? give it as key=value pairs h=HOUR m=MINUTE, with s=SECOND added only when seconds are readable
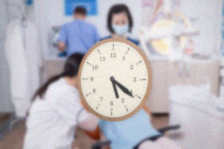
h=5 m=21
